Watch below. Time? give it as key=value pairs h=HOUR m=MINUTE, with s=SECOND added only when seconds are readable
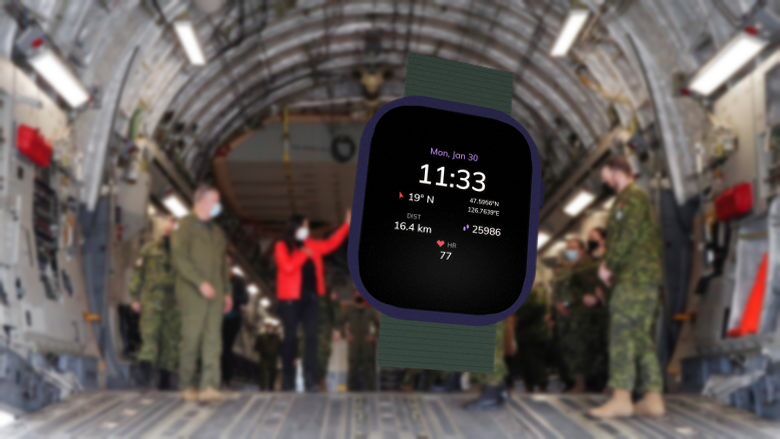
h=11 m=33
